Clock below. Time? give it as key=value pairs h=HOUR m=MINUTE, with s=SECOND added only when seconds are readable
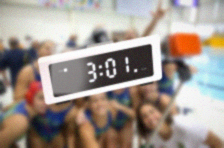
h=3 m=1
